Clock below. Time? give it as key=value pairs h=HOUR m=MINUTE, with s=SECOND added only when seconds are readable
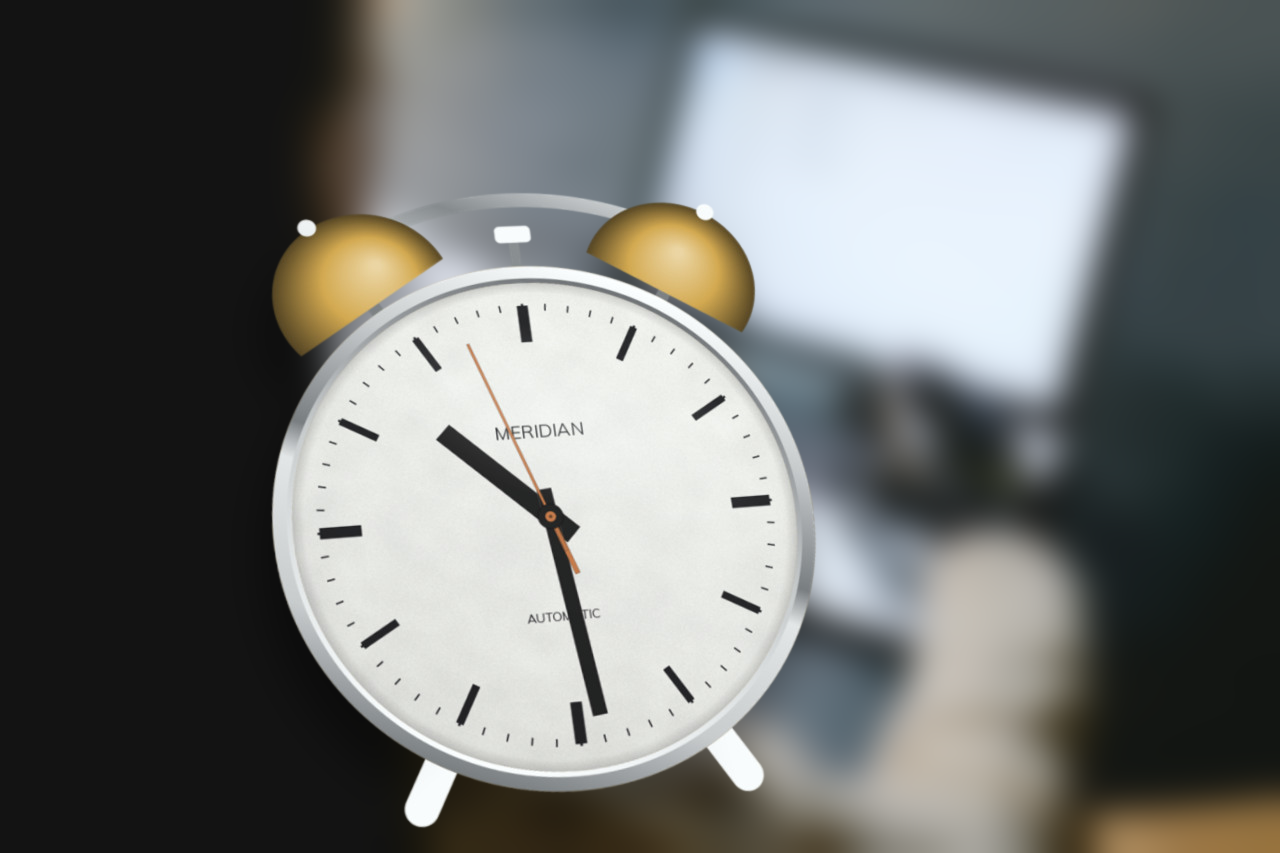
h=10 m=28 s=57
